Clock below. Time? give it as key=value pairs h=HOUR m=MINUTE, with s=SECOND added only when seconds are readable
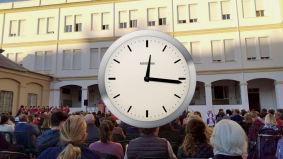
h=12 m=16
